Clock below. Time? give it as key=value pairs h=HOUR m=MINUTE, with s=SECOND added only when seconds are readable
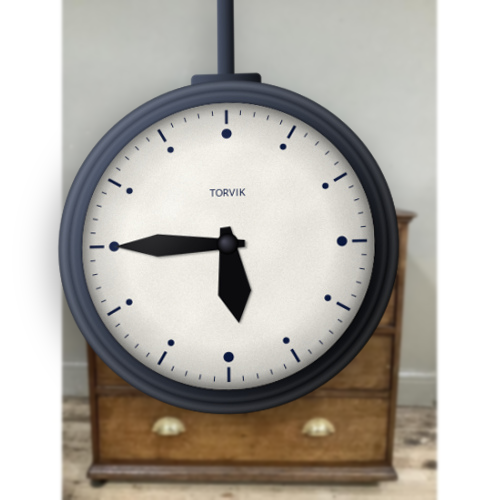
h=5 m=45
